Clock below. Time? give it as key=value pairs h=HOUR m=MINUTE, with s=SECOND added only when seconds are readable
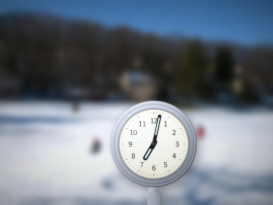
h=7 m=2
